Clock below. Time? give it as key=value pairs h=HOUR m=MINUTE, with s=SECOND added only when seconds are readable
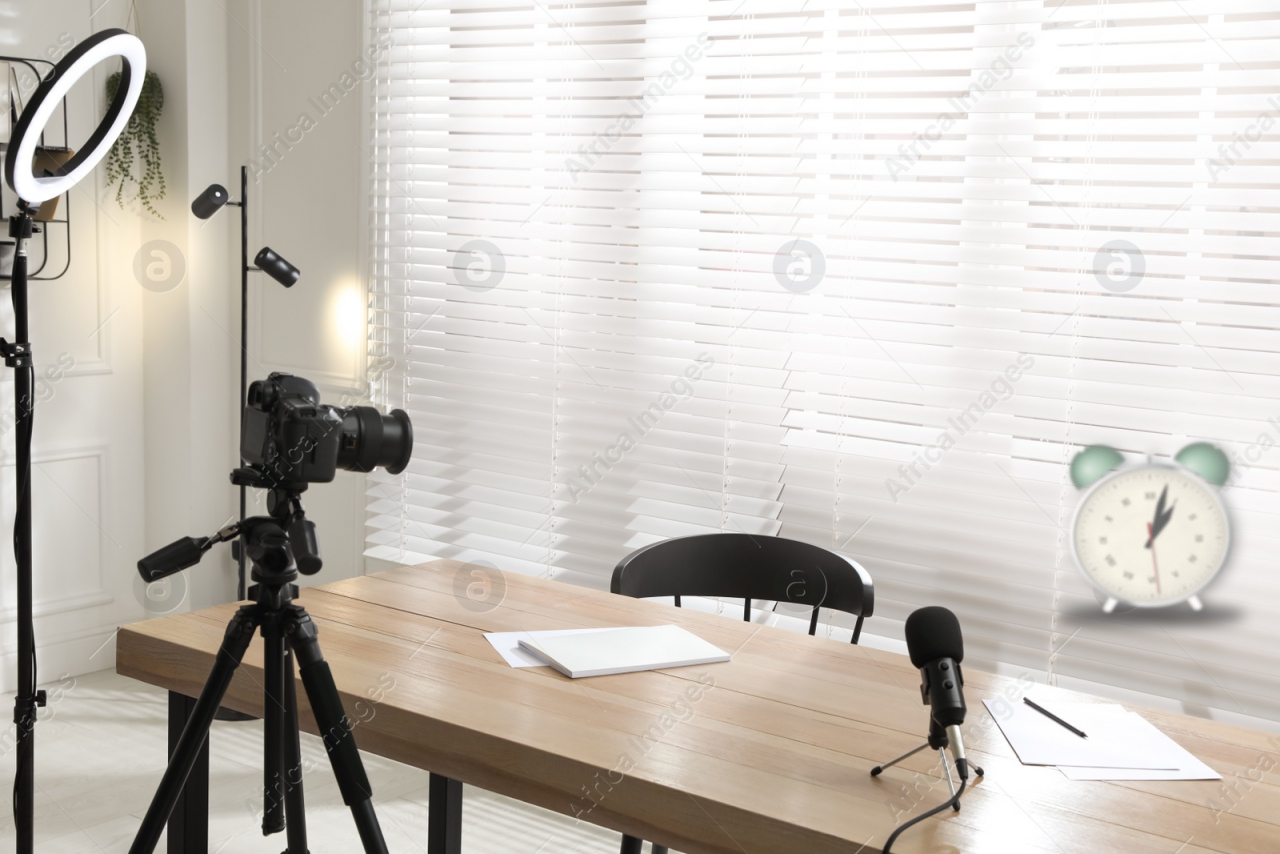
h=1 m=2 s=29
